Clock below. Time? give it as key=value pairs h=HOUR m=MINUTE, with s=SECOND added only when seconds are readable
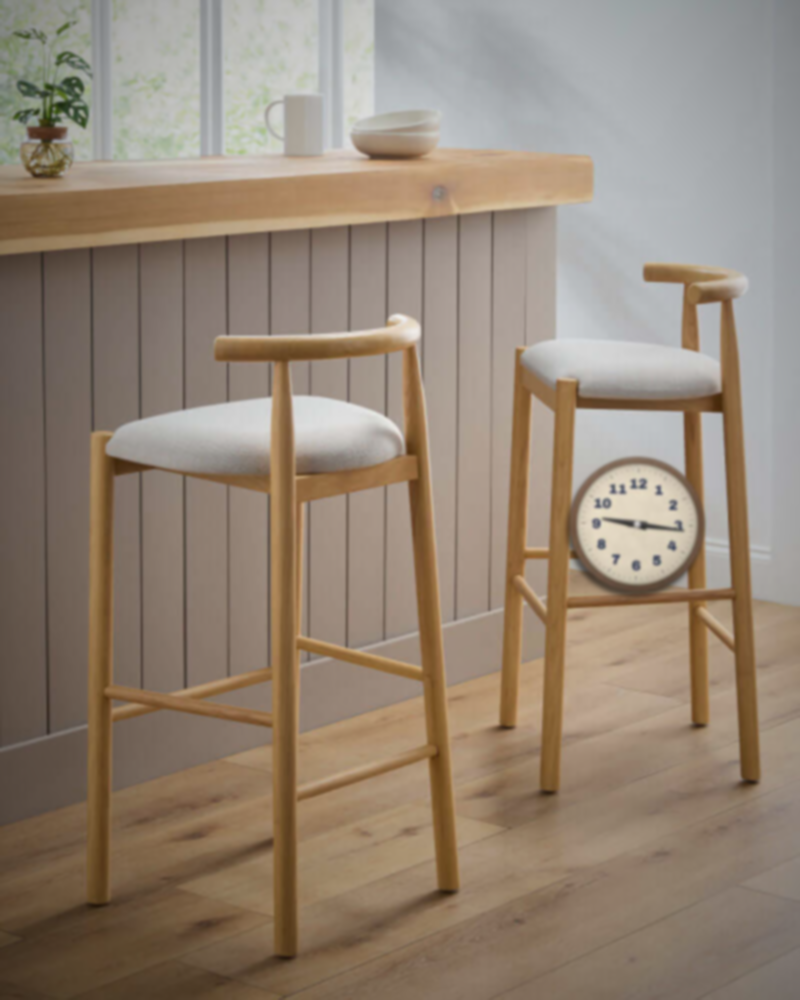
h=9 m=16
